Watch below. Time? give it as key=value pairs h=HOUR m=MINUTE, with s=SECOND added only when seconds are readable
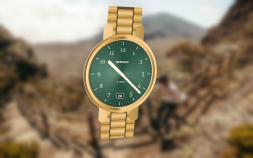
h=10 m=22
